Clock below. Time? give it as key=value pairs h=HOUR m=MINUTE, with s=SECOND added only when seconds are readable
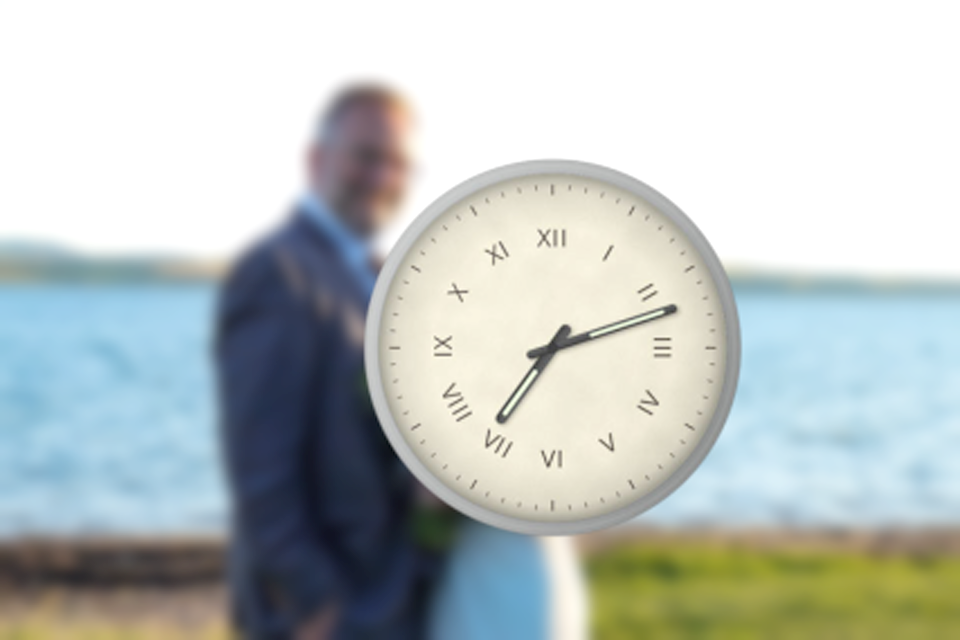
h=7 m=12
